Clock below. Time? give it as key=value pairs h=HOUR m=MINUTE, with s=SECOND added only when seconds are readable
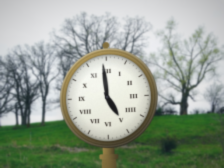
h=4 m=59
